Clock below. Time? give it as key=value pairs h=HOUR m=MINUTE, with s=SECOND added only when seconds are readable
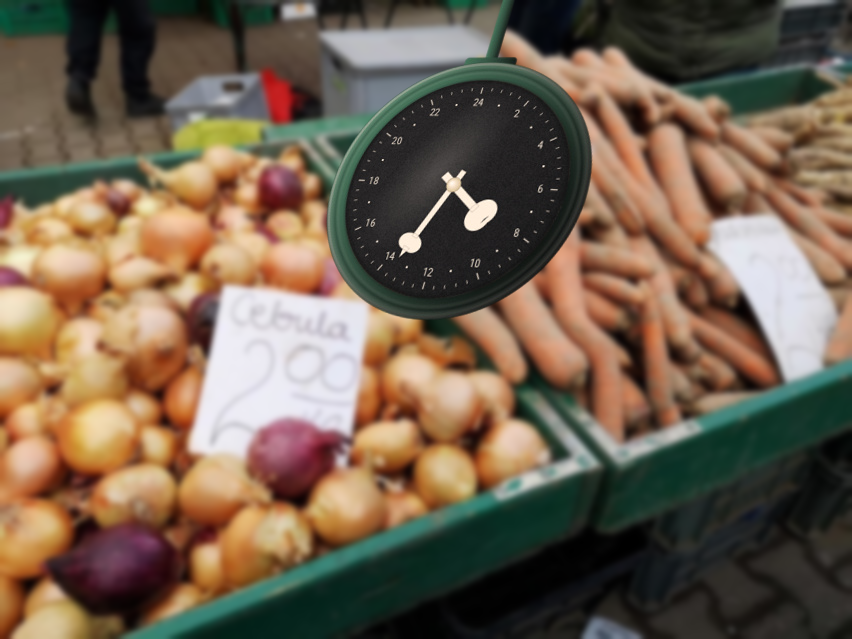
h=8 m=34
